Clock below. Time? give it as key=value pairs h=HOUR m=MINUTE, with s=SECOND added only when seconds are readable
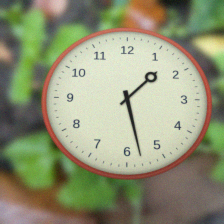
h=1 m=28
